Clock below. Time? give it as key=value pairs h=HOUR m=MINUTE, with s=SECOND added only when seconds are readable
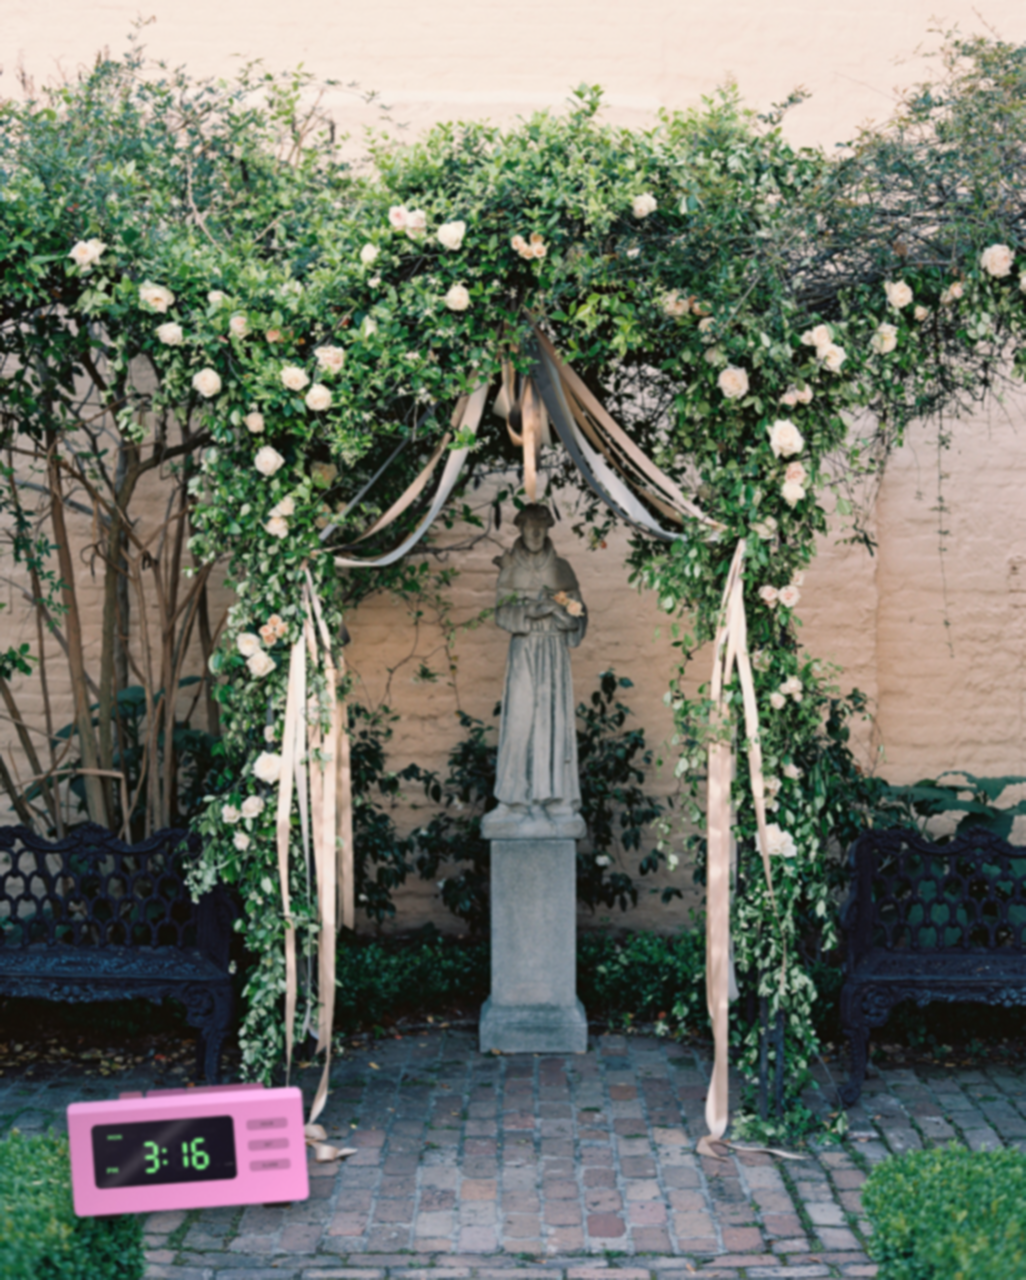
h=3 m=16
